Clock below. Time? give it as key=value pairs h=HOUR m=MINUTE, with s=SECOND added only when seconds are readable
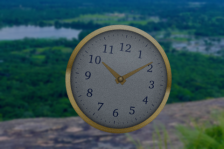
h=10 m=9
